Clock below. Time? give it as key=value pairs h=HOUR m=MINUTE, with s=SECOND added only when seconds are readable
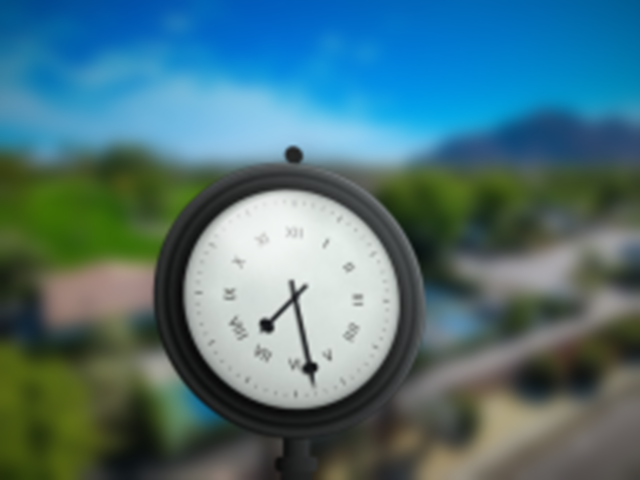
h=7 m=28
